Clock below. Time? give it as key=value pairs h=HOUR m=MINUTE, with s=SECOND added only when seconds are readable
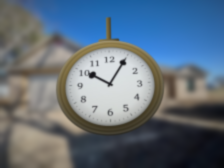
h=10 m=5
